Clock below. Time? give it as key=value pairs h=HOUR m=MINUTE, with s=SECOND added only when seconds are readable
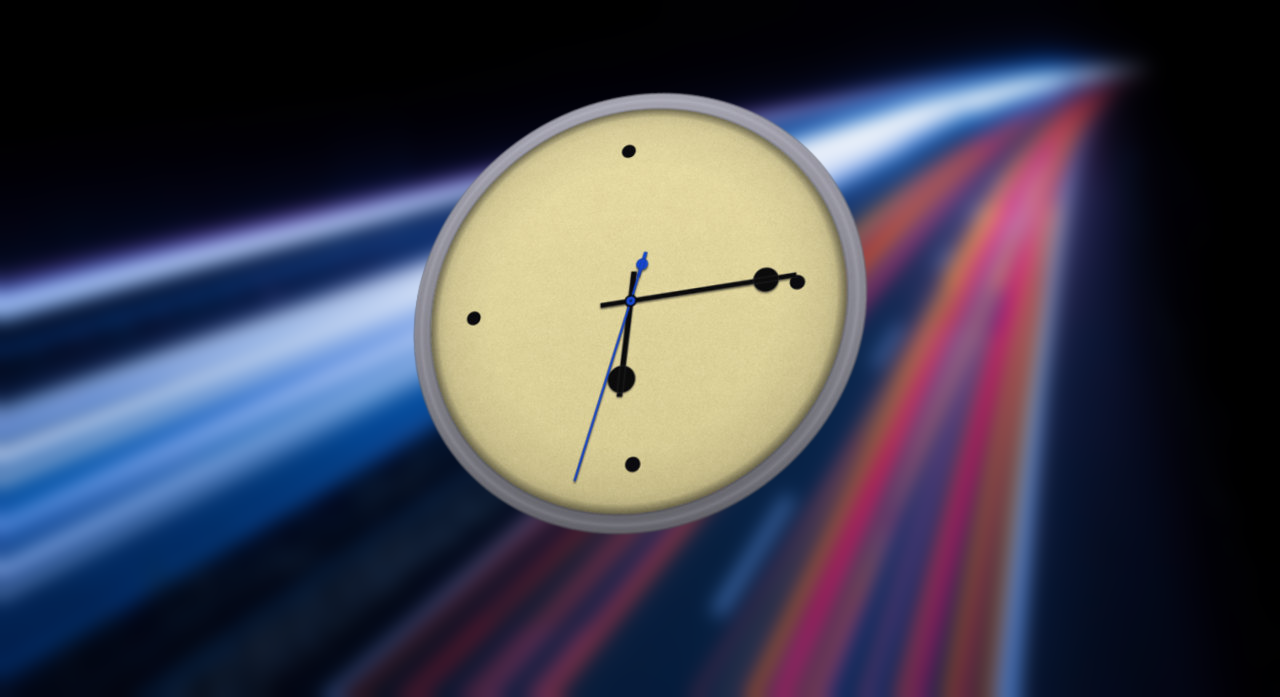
h=6 m=14 s=33
